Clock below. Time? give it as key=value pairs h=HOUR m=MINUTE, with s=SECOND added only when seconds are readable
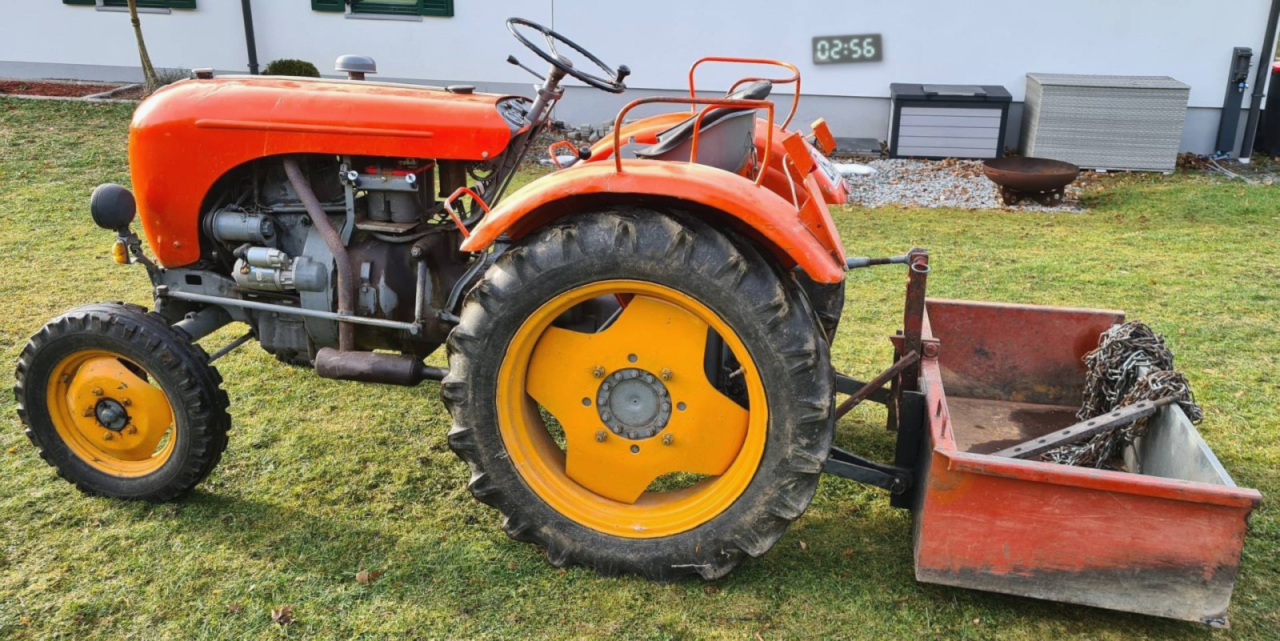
h=2 m=56
